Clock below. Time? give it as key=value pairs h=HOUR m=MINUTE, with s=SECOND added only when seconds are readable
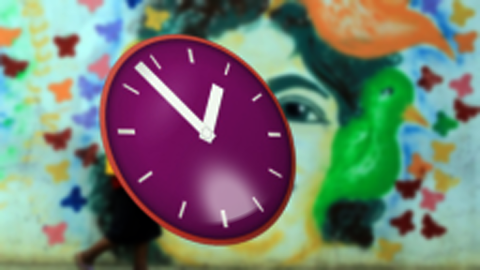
h=12 m=53
